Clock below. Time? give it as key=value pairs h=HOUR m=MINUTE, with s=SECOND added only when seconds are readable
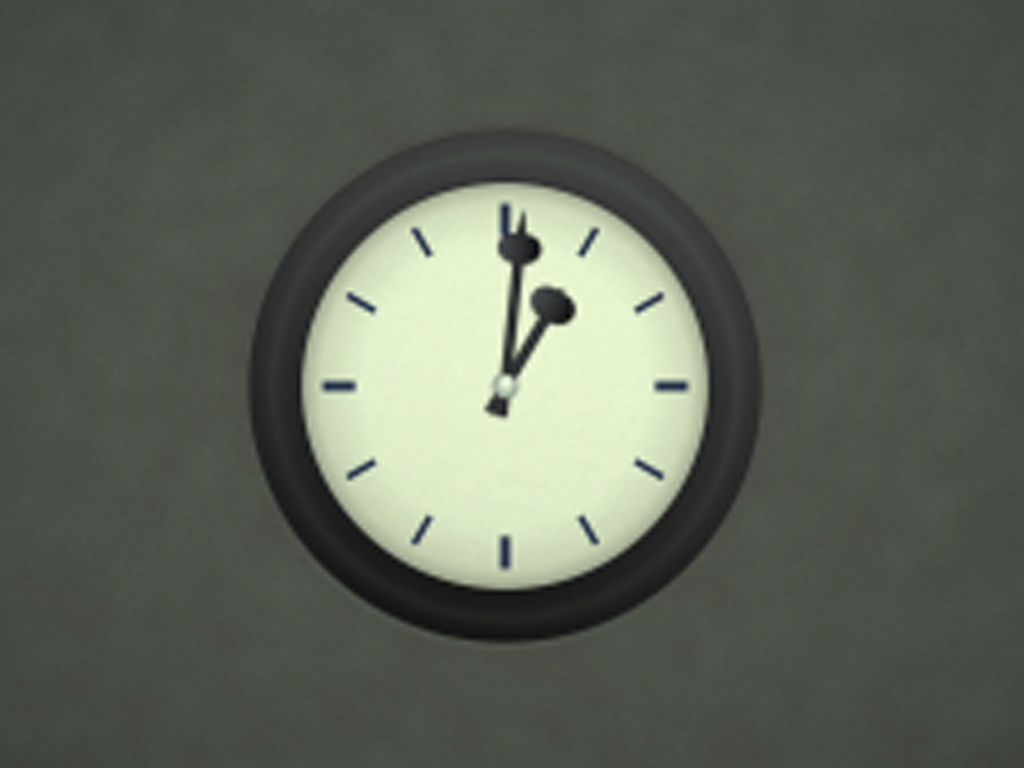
h=1 m=1
